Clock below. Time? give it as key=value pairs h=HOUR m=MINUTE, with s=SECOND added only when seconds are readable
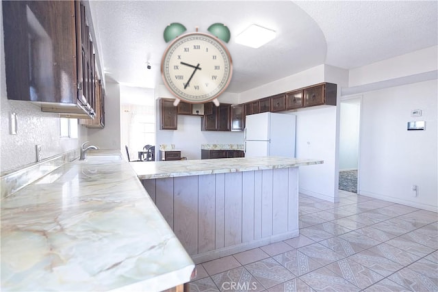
h=9 m=35
